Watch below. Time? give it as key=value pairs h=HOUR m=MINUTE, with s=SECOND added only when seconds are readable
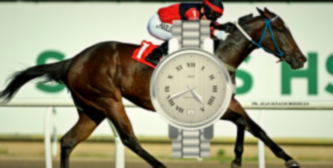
h=4 m=41
